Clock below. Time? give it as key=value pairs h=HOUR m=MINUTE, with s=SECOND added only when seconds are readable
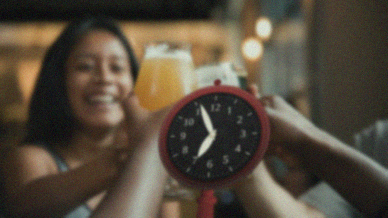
h=6 m=56
